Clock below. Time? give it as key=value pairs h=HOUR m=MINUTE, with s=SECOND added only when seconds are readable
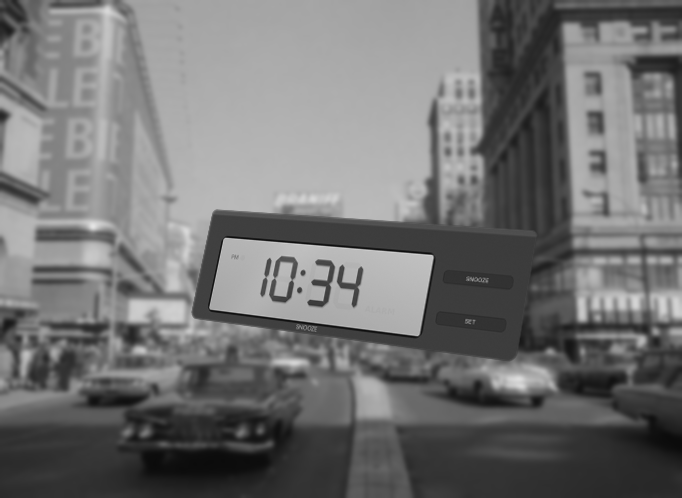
h=10 m=34
